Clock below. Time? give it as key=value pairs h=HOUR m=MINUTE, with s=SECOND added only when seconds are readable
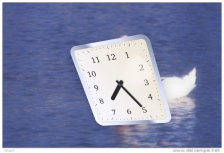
h=7 m=25
